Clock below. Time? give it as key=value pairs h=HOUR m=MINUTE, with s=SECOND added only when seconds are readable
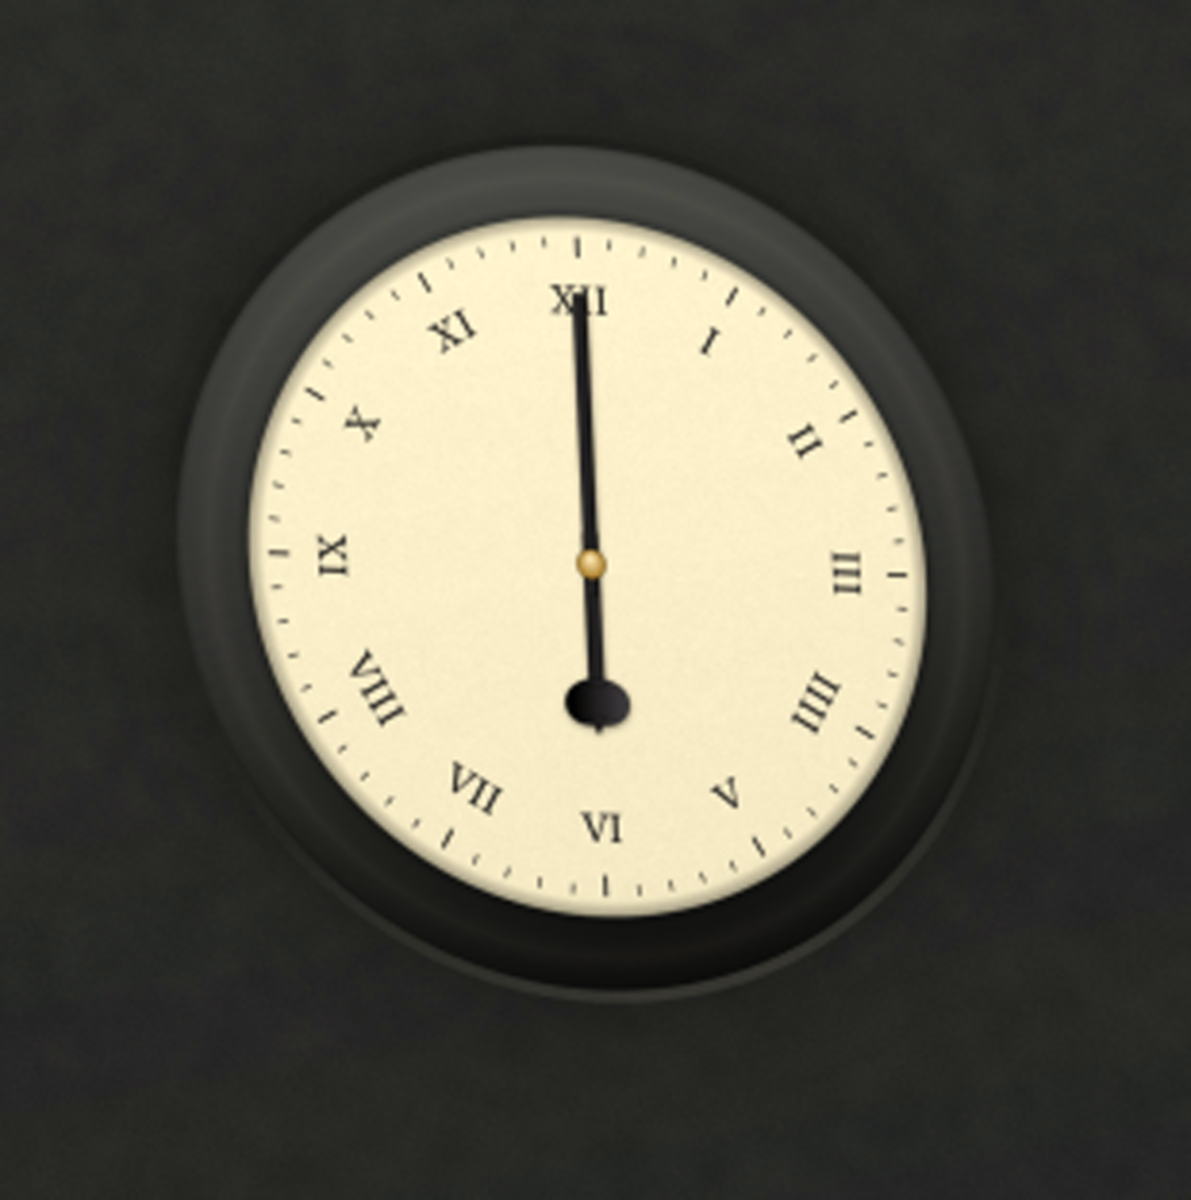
h=6 m=0
